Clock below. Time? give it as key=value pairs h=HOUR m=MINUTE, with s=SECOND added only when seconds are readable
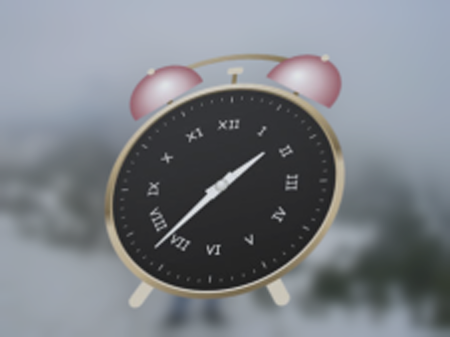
h=1 m=37
